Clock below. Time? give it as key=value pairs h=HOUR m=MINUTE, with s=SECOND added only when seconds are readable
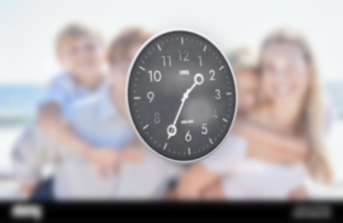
h=1 m=35
